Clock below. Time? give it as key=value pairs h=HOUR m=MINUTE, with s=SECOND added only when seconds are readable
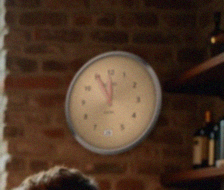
h=11 m=55
